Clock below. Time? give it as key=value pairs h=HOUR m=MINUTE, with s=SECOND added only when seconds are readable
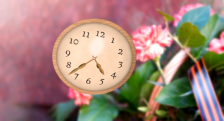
h=4 m=37
